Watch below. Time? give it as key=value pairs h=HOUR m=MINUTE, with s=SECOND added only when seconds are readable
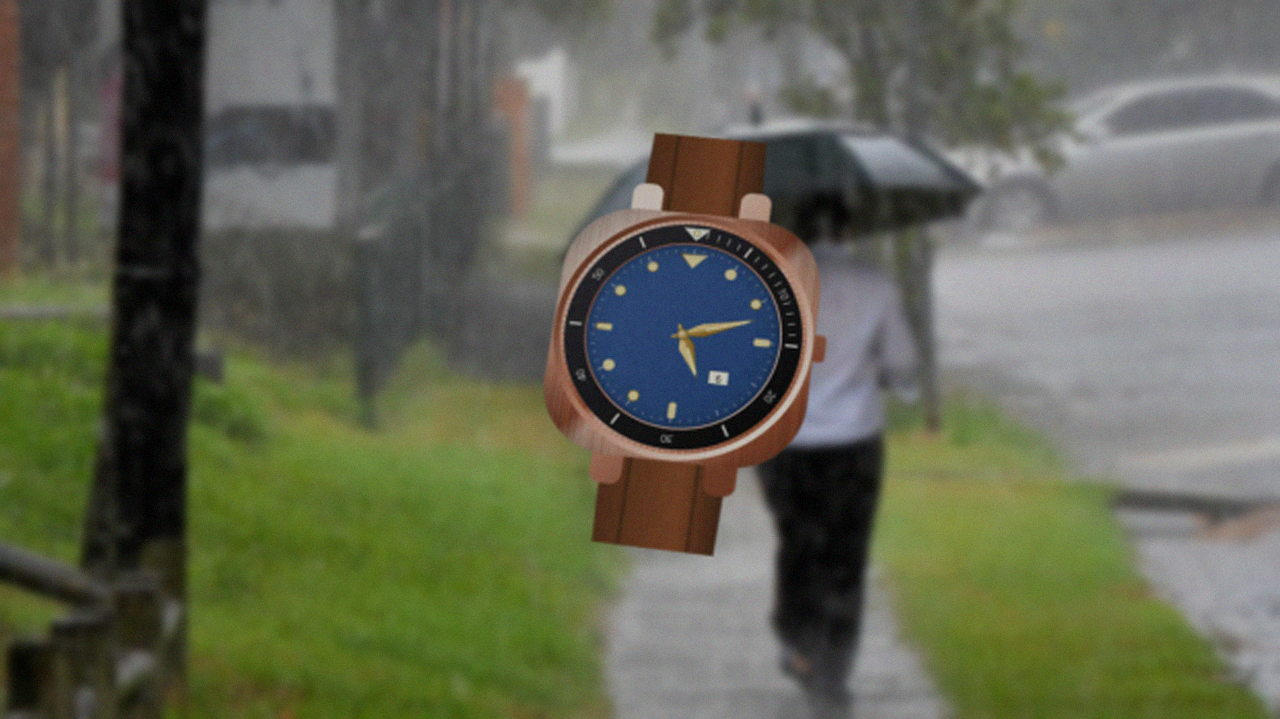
h=5 m=12
